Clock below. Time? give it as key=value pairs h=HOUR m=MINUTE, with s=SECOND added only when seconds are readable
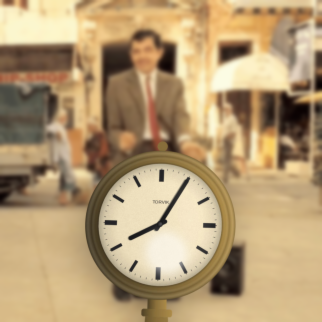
h=8 m=5
